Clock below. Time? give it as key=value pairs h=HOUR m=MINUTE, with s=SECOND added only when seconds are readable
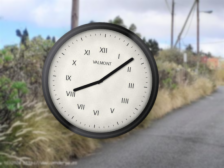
h=8 m=8
